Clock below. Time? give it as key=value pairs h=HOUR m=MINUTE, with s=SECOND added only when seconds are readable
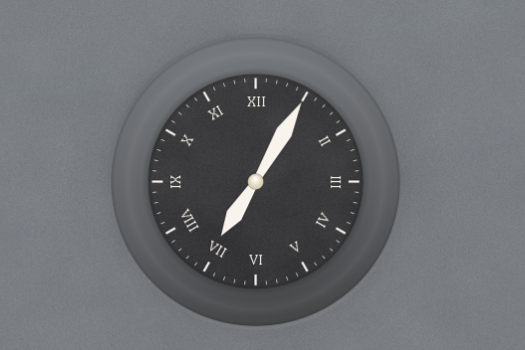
h=7 m=5
